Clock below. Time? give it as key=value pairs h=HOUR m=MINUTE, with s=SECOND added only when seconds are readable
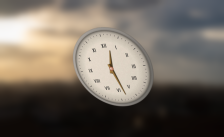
h=12 m=28
